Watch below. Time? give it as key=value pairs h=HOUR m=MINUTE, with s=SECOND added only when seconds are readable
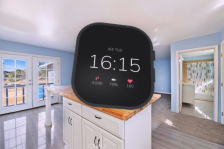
h=16 m=15
